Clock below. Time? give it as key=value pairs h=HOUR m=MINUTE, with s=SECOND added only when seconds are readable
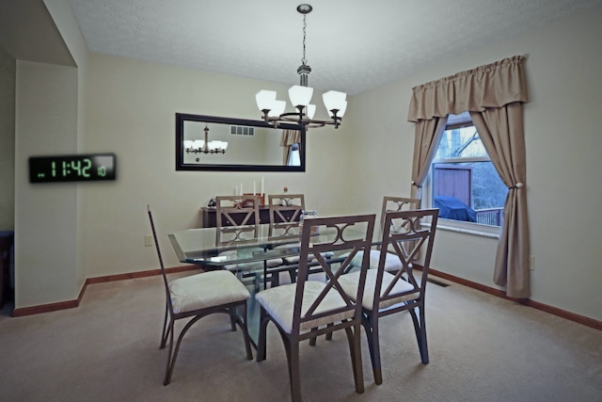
h=11 m=42
